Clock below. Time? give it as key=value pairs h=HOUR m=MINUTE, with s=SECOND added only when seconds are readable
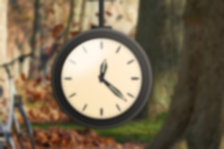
h=12 m=22
